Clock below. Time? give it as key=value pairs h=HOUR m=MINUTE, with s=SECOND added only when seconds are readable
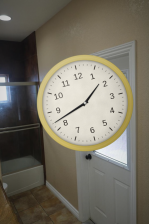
h=1 m=42
